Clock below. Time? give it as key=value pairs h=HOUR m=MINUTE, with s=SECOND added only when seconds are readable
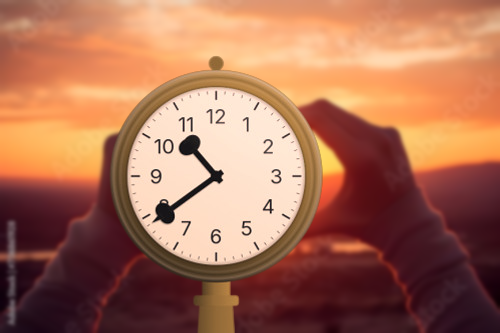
h=10 m=39
